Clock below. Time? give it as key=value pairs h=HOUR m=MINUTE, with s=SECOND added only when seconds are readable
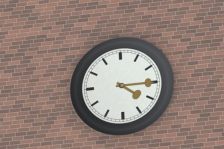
h=4 m=15
